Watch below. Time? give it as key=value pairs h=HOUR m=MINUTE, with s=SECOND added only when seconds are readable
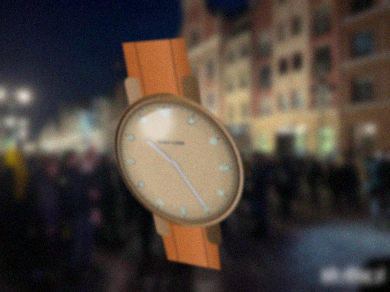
h=10 m=25
